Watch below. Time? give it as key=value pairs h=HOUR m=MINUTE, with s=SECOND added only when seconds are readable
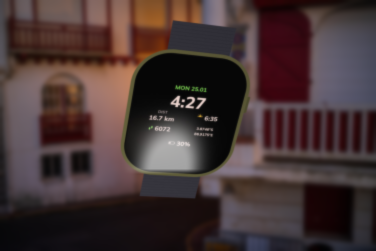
h=4 m=27
